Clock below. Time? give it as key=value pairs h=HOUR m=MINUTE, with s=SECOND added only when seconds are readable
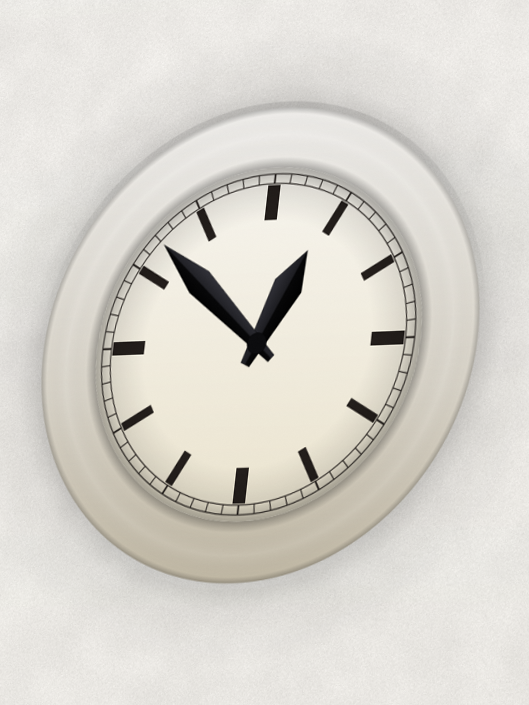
h=12 m=52
